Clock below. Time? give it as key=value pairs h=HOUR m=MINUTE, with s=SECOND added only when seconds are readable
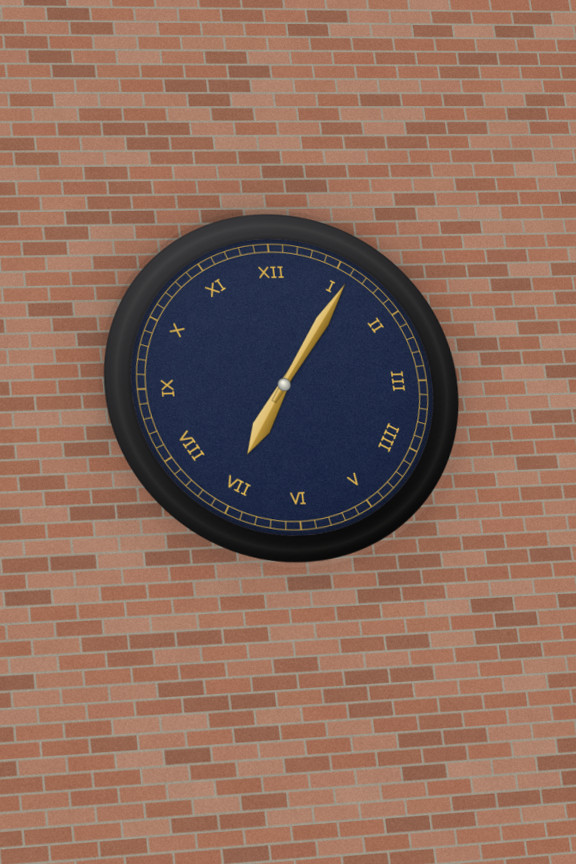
h=7 m=6
